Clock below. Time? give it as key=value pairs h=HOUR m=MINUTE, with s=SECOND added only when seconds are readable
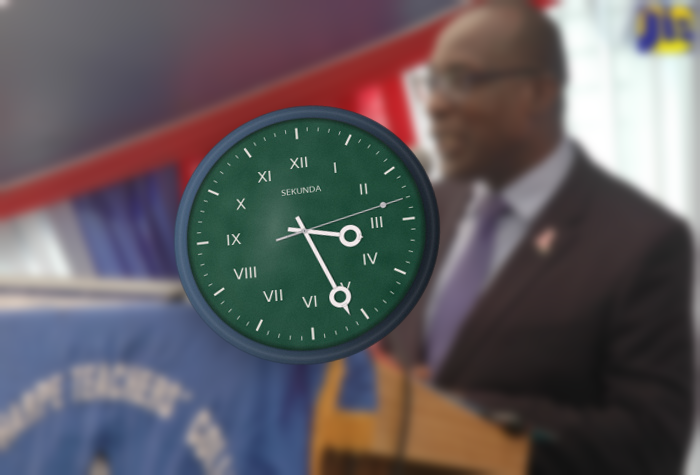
h=3 m=26 s=13
